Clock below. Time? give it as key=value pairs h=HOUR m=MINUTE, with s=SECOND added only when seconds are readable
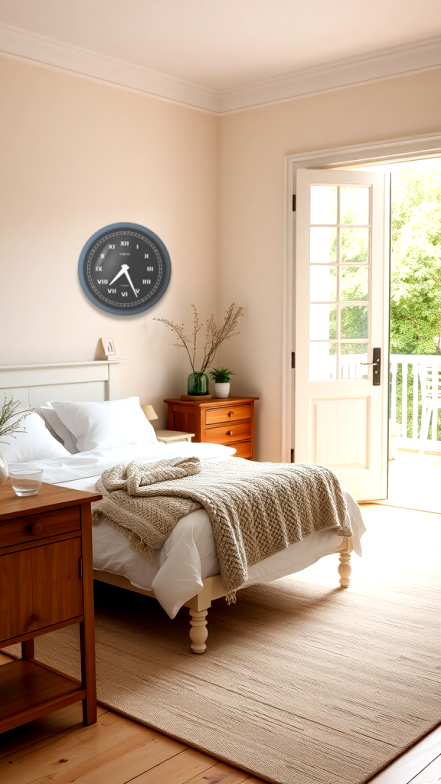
h=7 m=26
